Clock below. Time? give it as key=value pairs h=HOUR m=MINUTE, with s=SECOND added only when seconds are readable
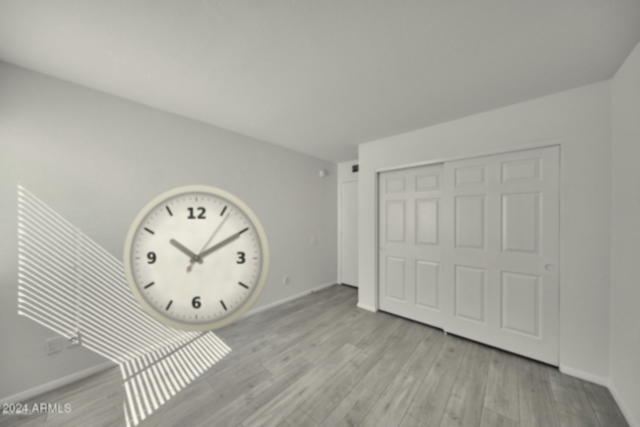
h=10 m=10 s=6
